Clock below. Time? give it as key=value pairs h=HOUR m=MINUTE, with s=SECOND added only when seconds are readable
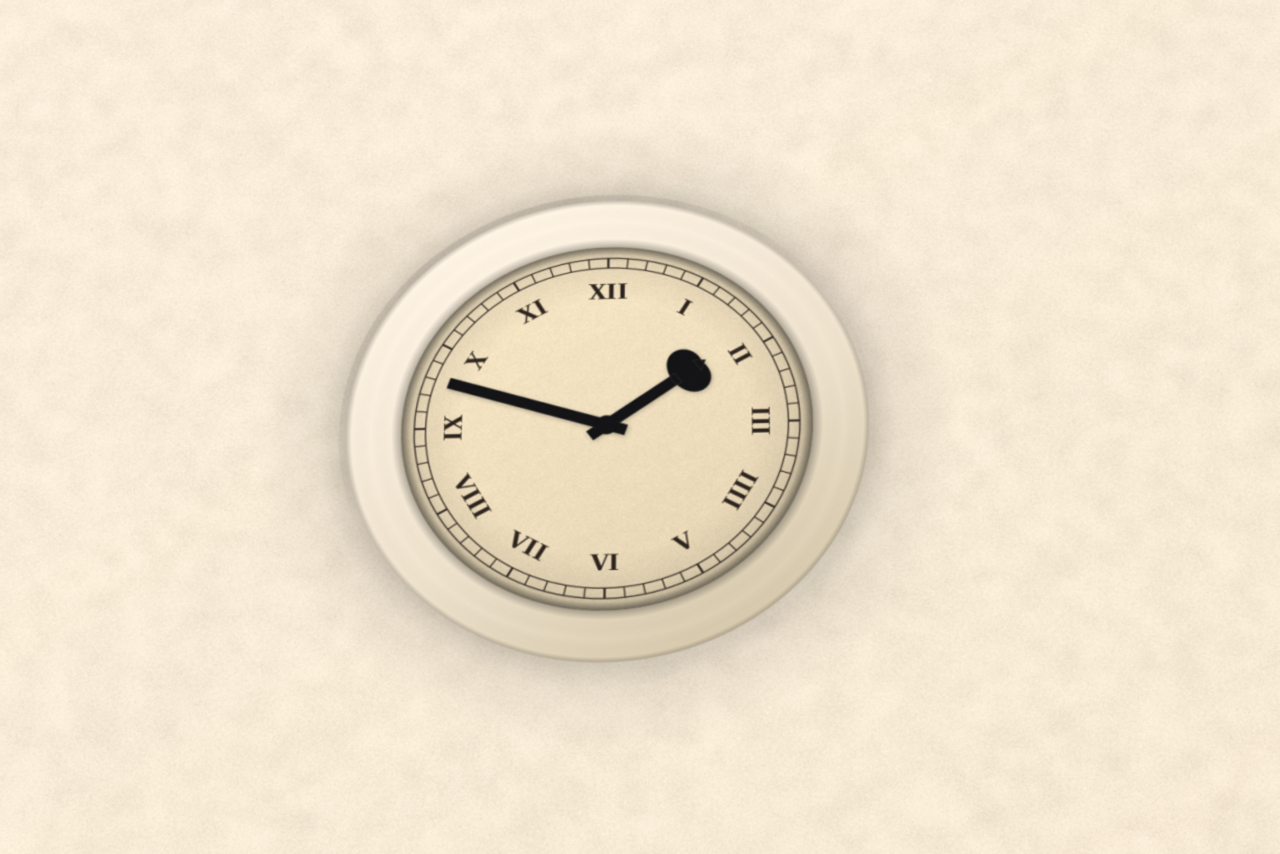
h=1 m=48
